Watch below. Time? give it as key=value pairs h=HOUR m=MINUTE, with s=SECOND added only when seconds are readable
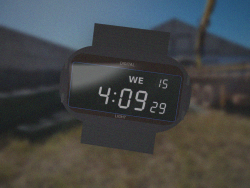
h=4 m=9 s=29
